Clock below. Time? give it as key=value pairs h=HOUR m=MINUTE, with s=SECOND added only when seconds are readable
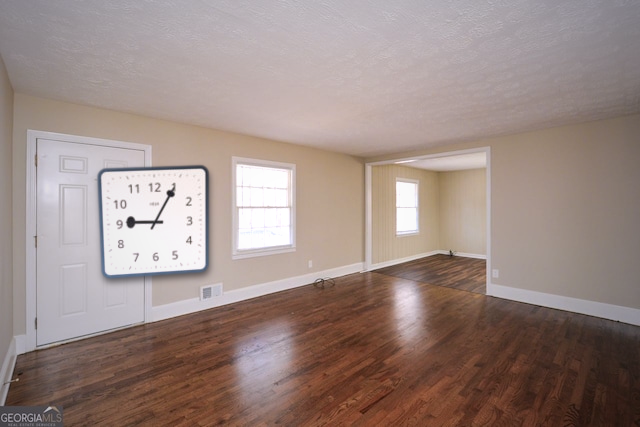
h=9 m=5
